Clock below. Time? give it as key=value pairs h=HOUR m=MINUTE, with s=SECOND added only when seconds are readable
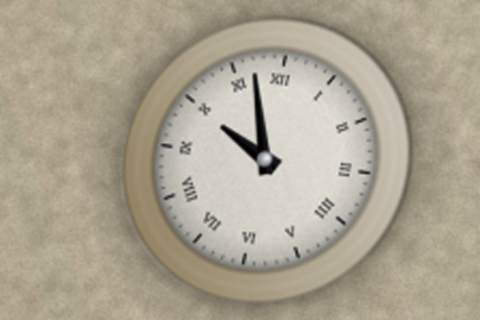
h=9 m=57
